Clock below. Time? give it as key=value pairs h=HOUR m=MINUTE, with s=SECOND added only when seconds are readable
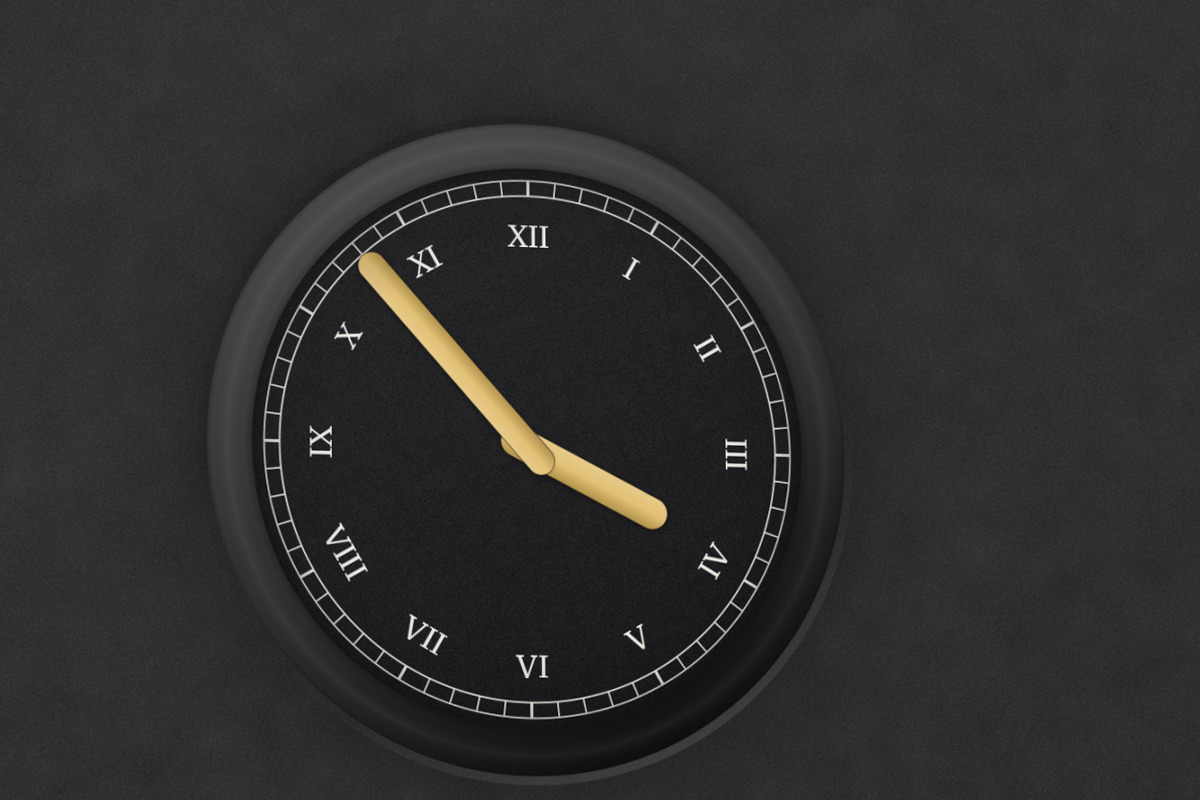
h=3 m=53
